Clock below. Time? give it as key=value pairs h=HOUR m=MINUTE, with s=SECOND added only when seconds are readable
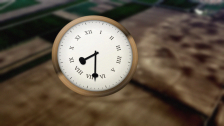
h=8 m=33
